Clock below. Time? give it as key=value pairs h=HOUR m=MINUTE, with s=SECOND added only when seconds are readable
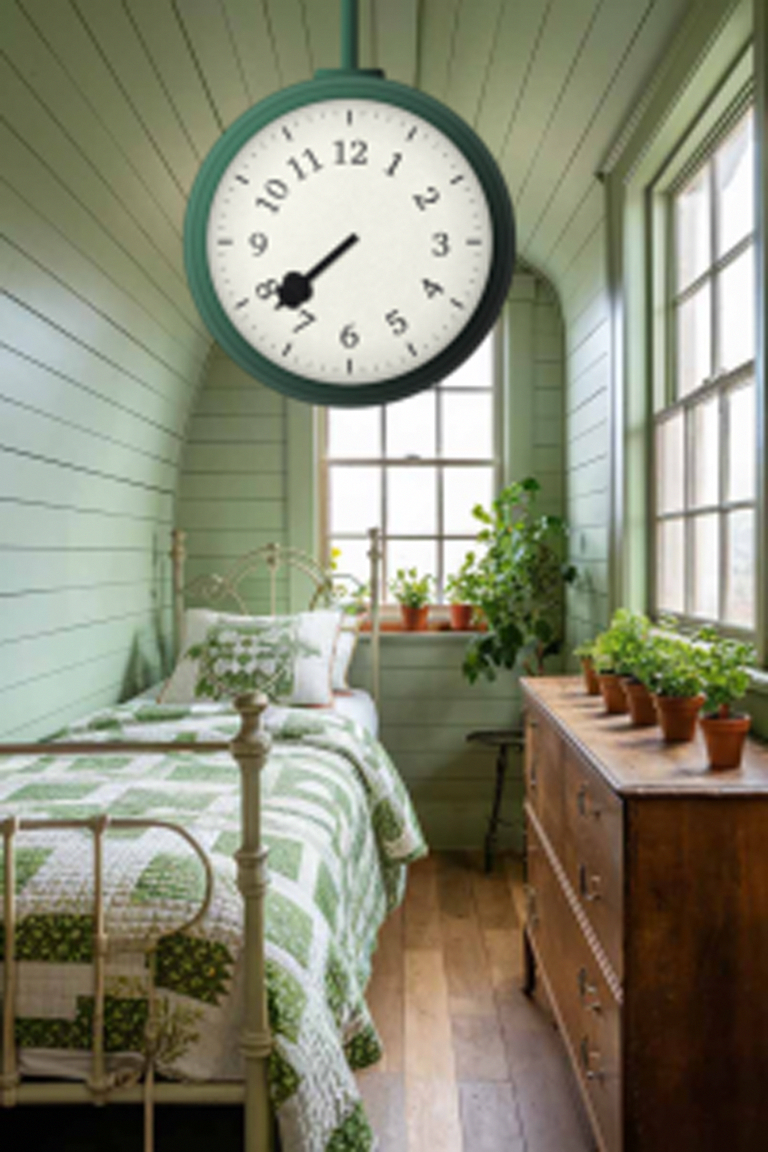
h=7 m=38
